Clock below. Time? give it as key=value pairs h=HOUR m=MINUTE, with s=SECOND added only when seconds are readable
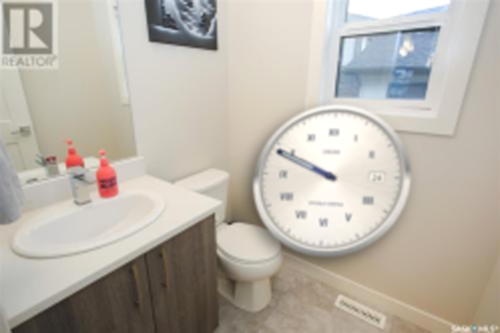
h=9 m=49
